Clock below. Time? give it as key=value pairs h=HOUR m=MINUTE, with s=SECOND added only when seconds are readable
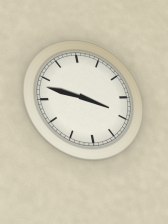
h=3 m=48
